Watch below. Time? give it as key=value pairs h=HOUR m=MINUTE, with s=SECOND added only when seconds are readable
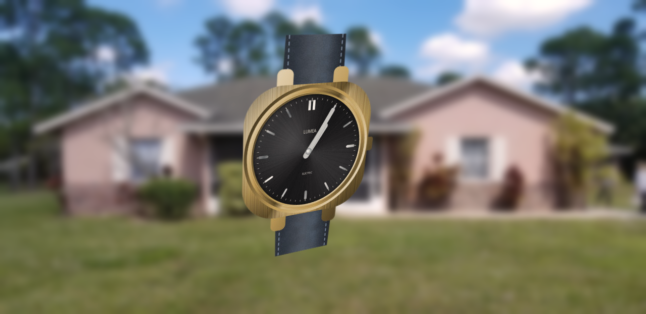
h=1 m=5
